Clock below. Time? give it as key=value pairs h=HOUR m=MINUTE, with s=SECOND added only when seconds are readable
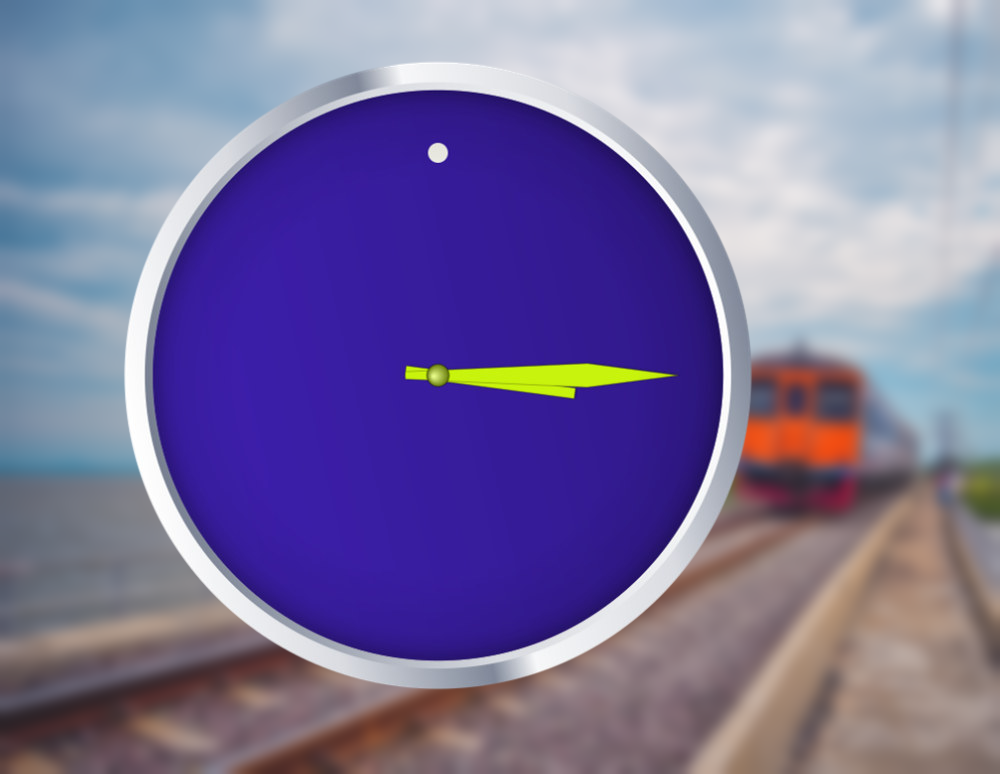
h=3 m=15
